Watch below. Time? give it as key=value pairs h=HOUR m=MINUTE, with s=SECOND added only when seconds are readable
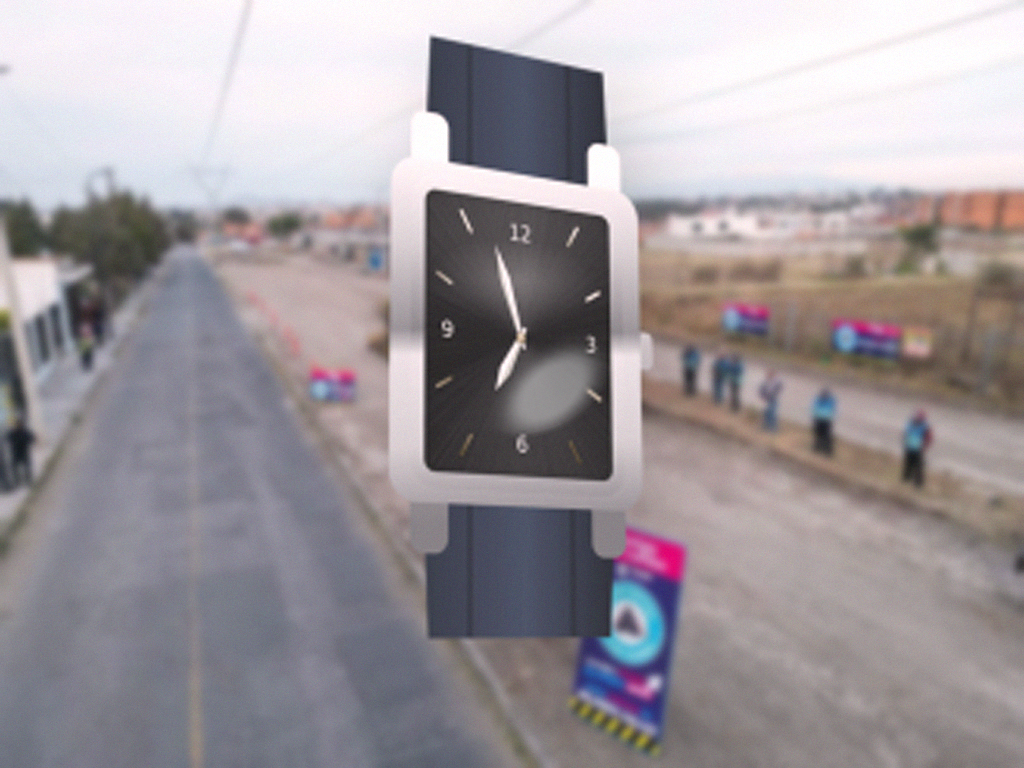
h=6 m=57
